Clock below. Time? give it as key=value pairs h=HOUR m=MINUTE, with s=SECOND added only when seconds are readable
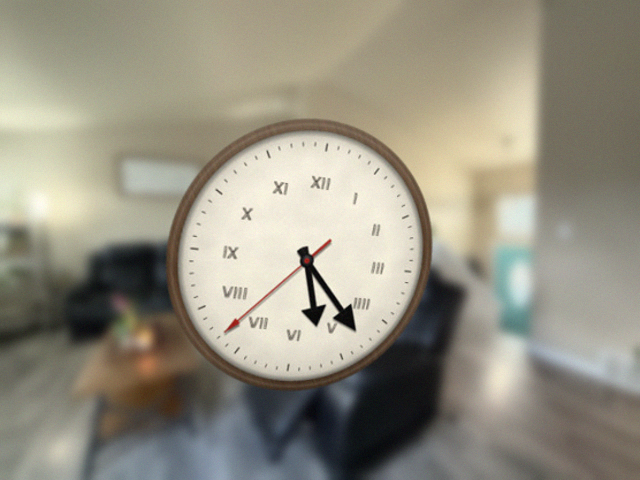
h=5 m=22 s=37
